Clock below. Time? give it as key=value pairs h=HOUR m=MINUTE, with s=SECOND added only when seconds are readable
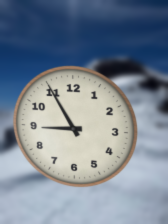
h=8 m=55
